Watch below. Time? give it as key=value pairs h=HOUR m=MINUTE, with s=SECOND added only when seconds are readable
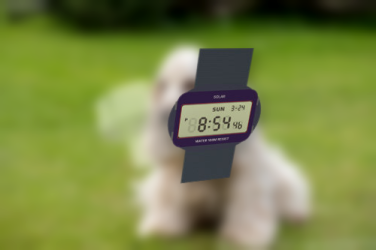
h=8 m=54 s=46
